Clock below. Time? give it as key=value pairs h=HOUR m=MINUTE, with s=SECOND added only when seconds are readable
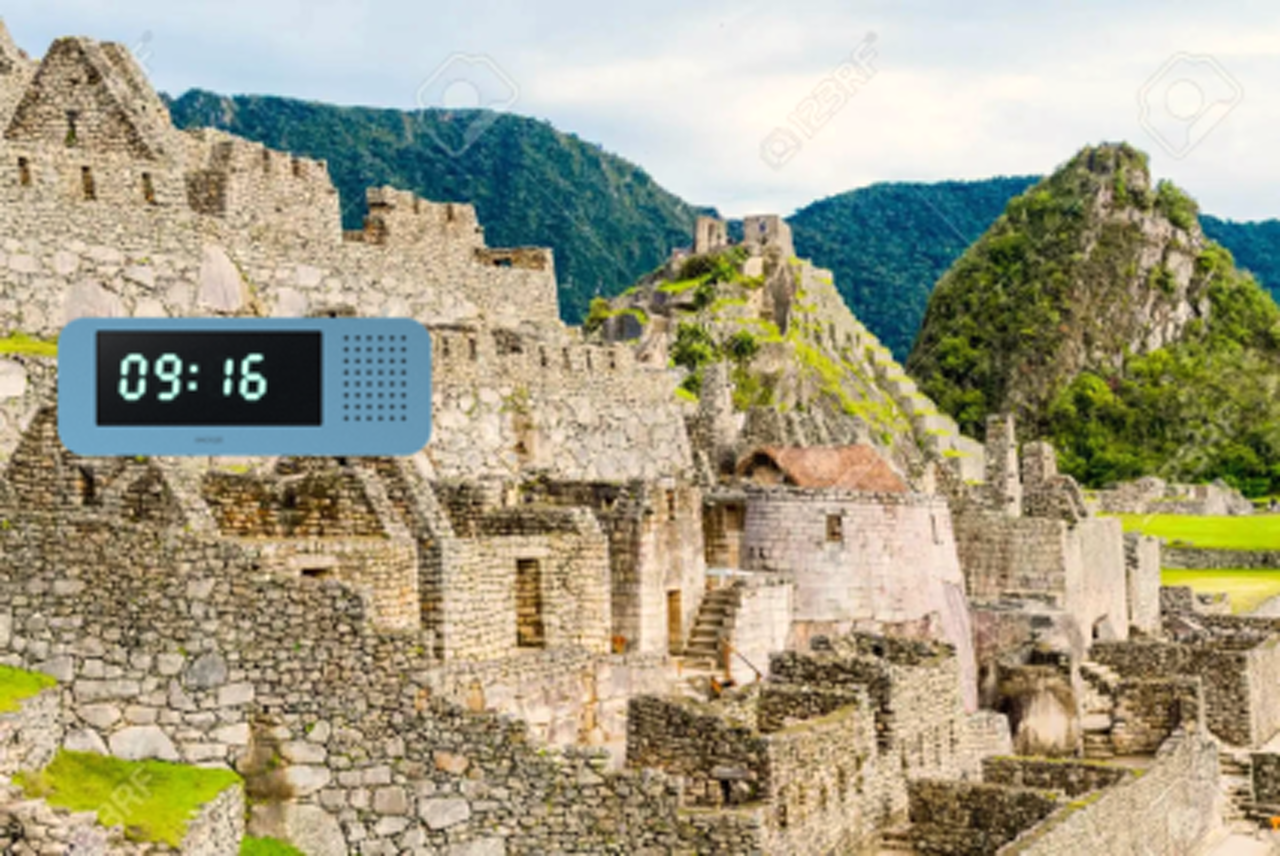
h=9 m=16
